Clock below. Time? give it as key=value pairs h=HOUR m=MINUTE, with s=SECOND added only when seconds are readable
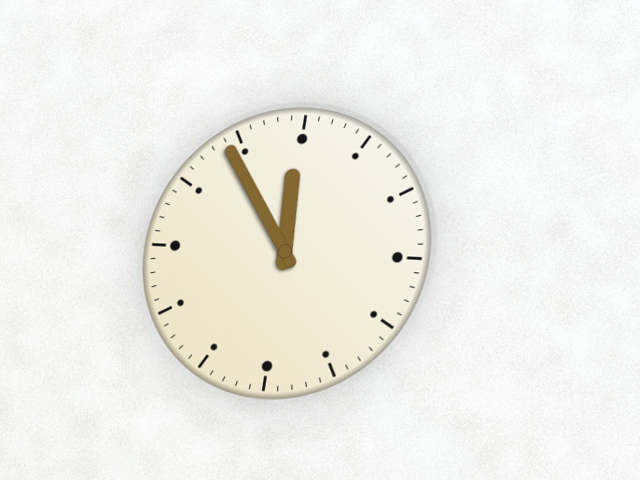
h=11 m=54
